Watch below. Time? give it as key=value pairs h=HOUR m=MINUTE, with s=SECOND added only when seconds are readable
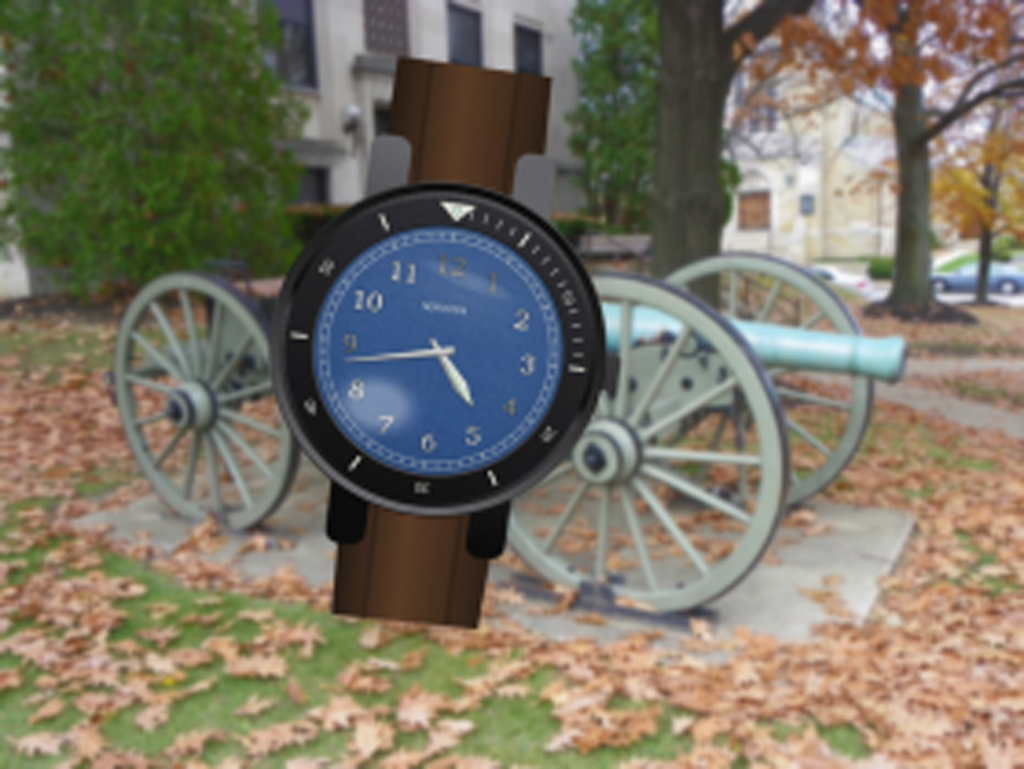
h=4 m=43
